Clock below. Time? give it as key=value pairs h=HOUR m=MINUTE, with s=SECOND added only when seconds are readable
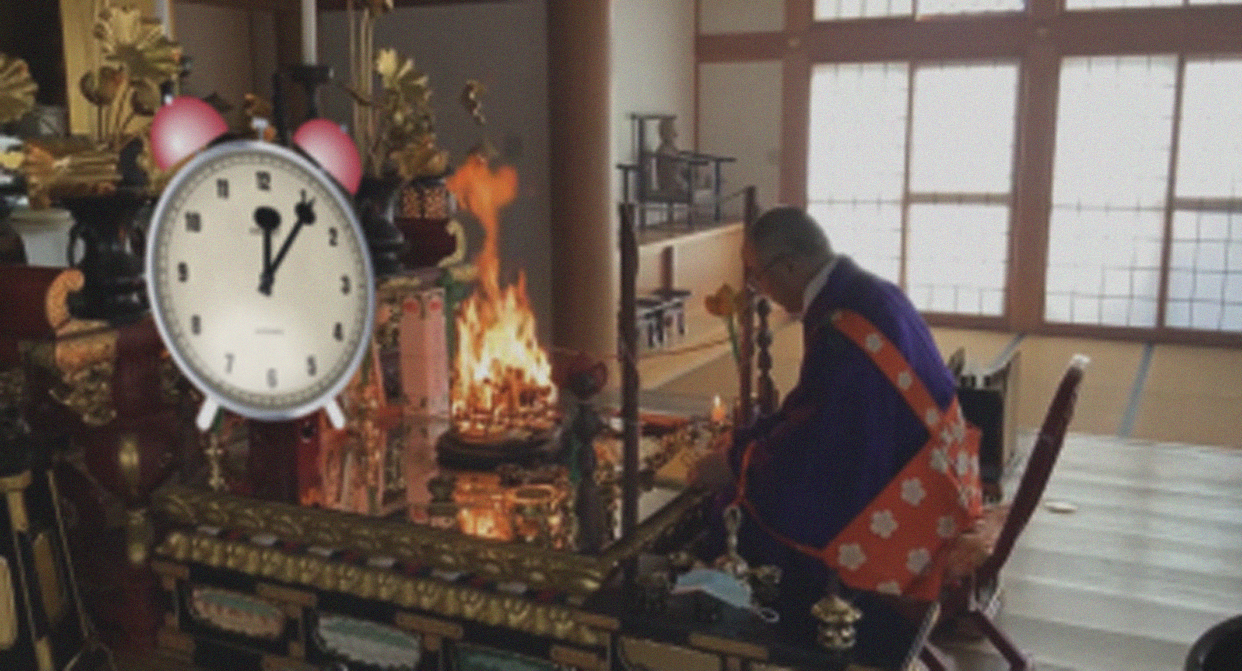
h=12 m=6
